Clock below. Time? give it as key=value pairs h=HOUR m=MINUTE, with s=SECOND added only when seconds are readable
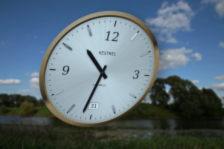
h=10 m=32
